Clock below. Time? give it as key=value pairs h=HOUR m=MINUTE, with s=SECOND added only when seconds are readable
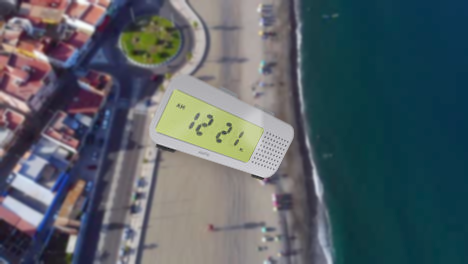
h=12 m=21
